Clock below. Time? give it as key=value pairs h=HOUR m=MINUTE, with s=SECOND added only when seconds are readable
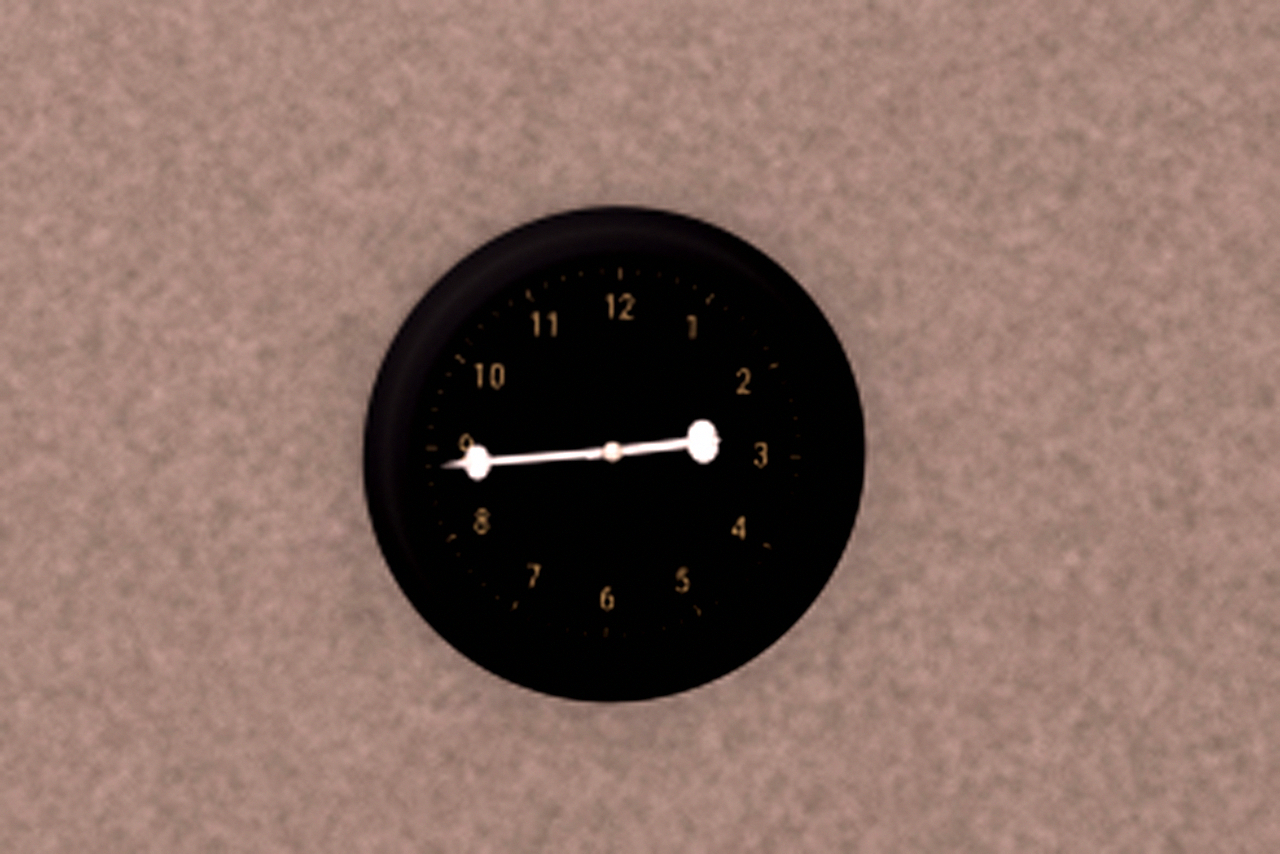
h=2 m=44
